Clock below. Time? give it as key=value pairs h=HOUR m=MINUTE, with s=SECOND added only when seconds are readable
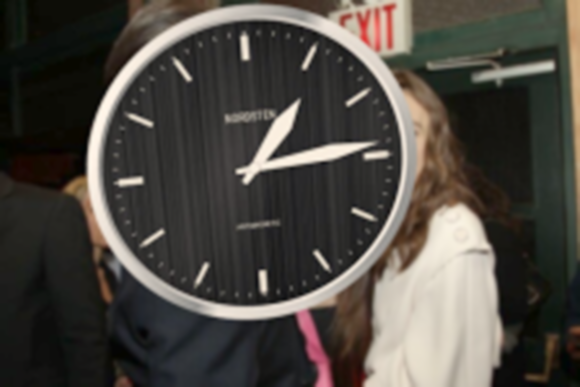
h=1 m=14
